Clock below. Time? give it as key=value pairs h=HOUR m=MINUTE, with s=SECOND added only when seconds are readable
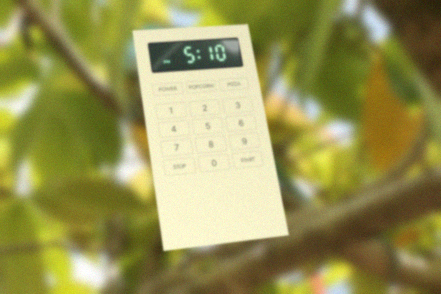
h=5 m=10
